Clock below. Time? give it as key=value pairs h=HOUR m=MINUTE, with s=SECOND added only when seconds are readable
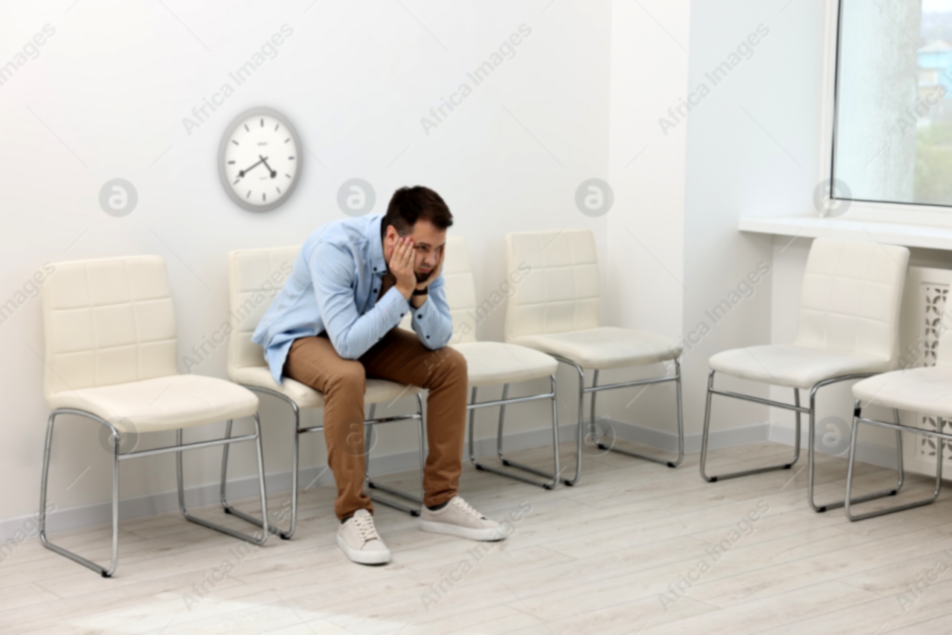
h=4 m=41
